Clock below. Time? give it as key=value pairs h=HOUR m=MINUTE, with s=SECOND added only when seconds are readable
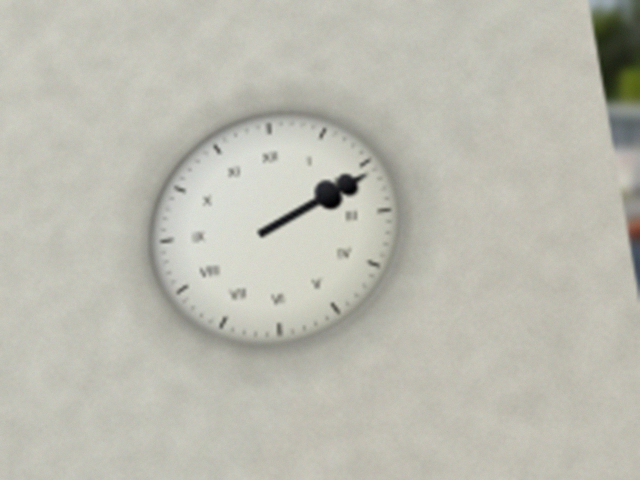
h=2 m=11
